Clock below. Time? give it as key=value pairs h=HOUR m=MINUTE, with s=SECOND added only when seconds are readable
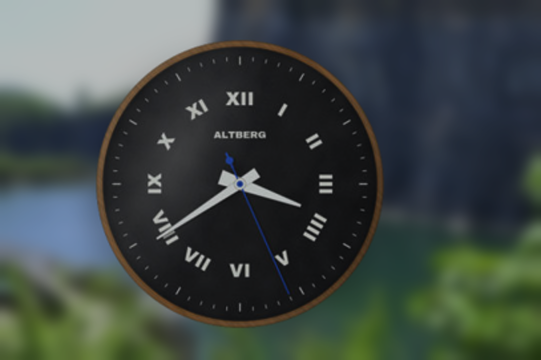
h=3 m=39 s=26
